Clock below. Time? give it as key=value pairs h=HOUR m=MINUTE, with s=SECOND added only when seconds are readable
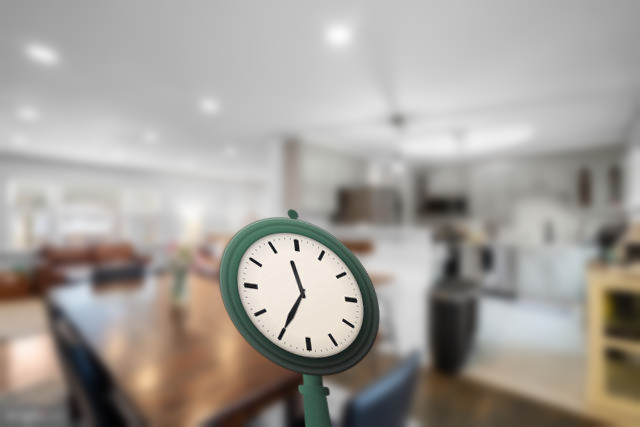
h=11 m=35
